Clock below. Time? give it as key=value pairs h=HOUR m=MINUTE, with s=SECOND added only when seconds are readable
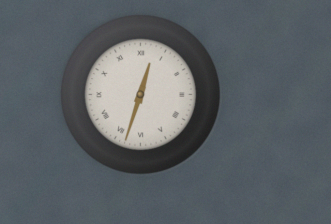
h=12 m=33
